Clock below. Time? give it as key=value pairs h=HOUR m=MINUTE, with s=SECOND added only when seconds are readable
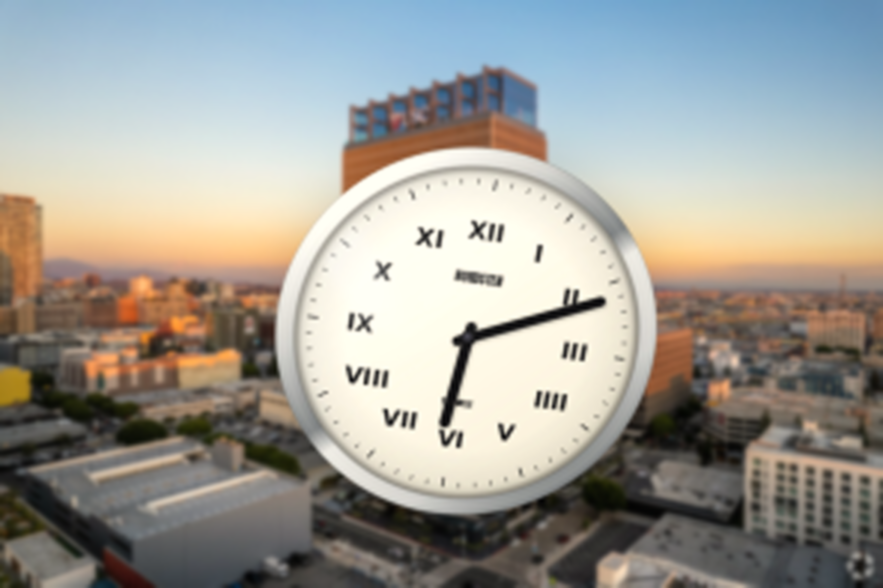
h=6 m=11
